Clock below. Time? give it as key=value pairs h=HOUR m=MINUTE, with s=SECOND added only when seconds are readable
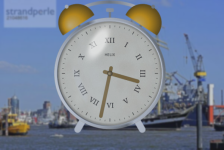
h=3 m=32
